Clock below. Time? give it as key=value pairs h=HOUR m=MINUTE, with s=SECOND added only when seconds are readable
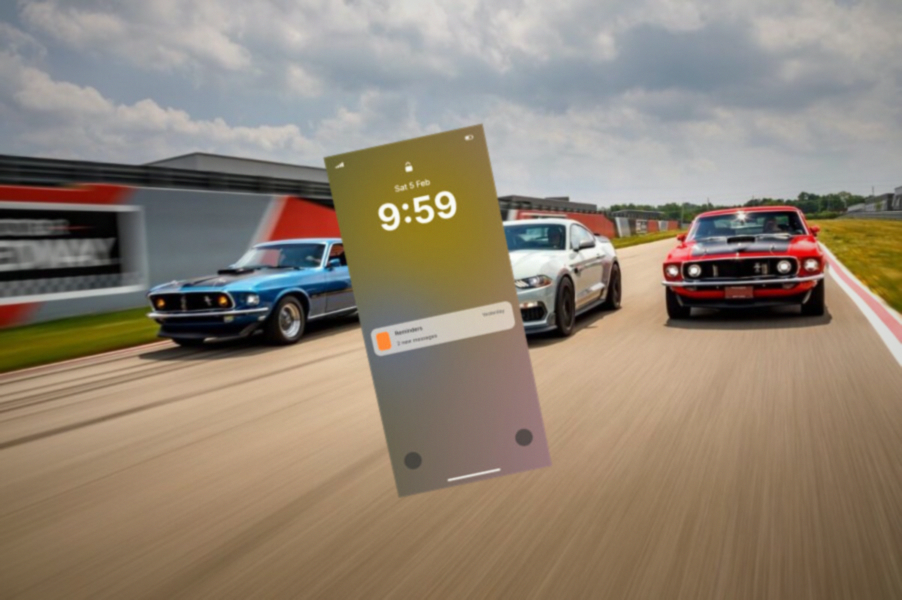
h=9 m=59
